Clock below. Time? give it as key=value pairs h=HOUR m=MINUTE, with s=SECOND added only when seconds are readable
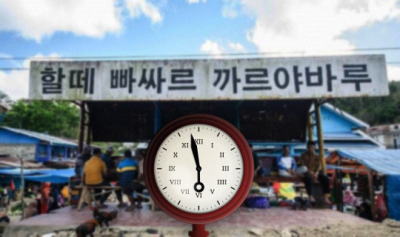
h=5 m=58
